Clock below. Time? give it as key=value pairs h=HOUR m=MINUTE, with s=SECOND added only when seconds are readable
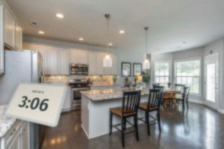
h=3 m=6
